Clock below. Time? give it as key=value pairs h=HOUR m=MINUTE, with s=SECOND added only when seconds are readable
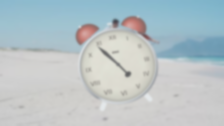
h=4 m=54
